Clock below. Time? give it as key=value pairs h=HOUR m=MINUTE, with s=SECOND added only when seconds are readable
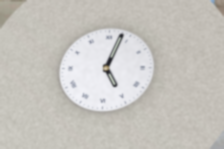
h=5 m=3
